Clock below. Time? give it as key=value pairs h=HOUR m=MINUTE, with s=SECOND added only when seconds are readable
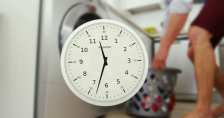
h=11 m=33
